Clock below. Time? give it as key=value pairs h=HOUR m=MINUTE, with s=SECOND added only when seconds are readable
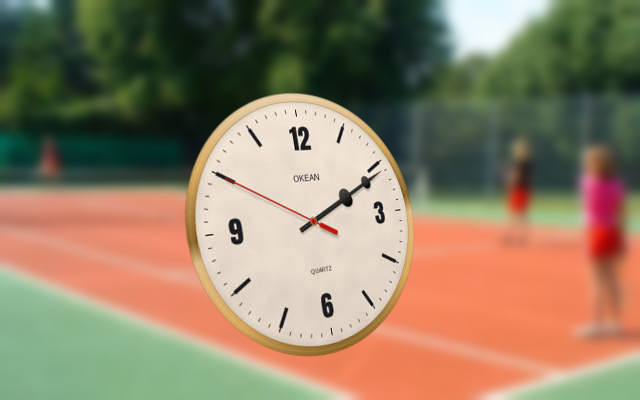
h=2 m=10 s=50
